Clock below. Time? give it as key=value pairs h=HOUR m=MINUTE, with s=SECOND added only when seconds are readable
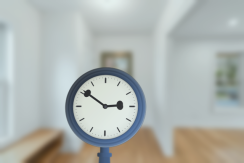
h=2 m=51
